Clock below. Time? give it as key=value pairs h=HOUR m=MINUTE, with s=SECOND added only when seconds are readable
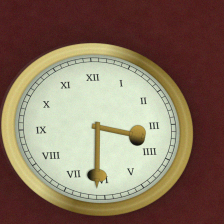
h=3 m=31
